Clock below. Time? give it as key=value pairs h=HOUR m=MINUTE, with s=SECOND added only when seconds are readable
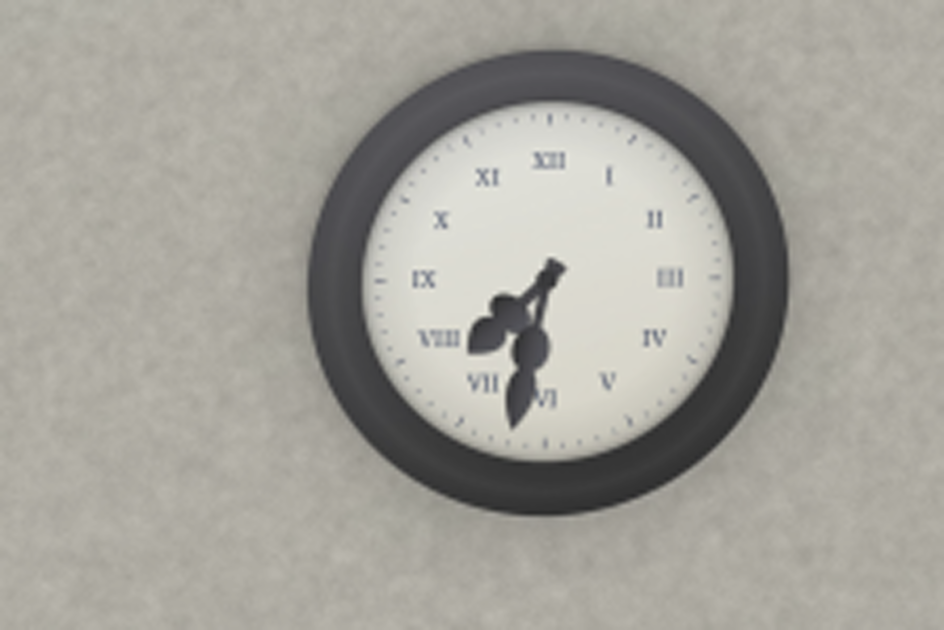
h=7 m=32
